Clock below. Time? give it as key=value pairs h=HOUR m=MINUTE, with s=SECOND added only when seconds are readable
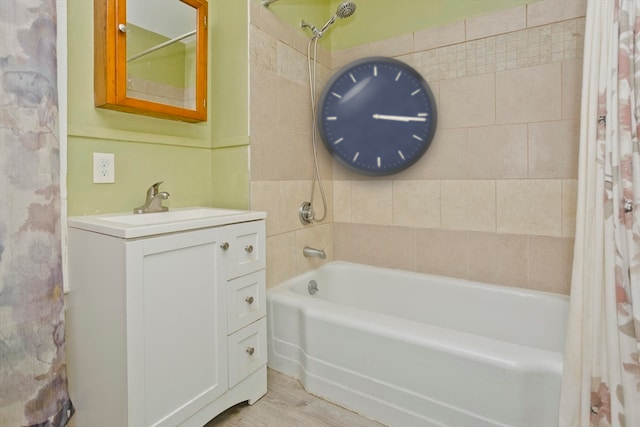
h=3 m=16
